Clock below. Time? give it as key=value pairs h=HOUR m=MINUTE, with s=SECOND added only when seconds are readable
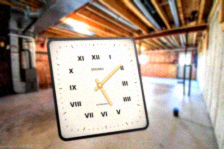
h=5 m=9
